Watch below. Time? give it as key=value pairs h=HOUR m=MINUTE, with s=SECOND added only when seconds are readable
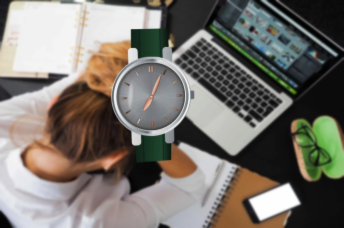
h=7 m=4
